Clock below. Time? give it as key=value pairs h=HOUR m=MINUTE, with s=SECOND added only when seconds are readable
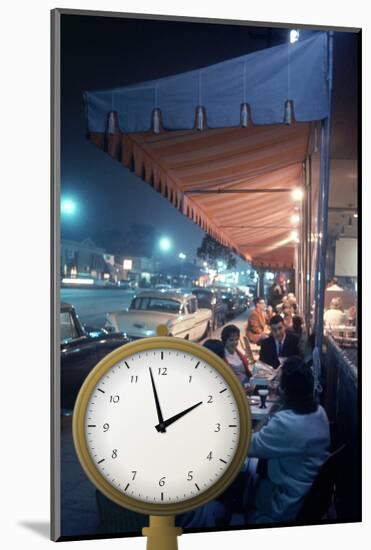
h=1 m=58
